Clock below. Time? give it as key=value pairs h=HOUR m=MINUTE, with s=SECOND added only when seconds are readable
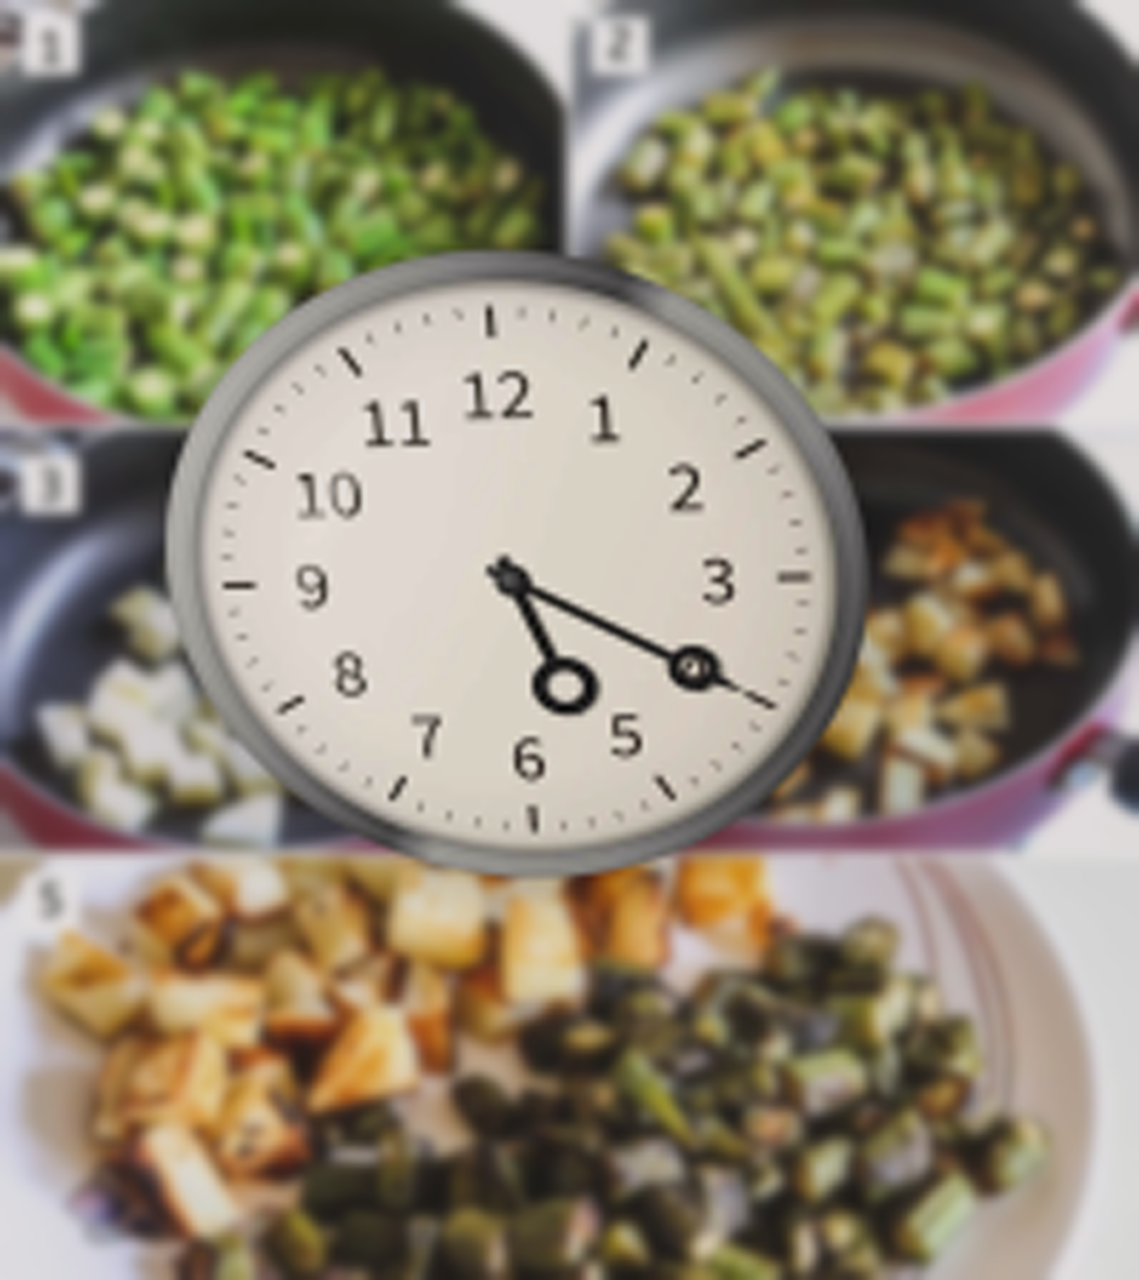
h=5 m=20
